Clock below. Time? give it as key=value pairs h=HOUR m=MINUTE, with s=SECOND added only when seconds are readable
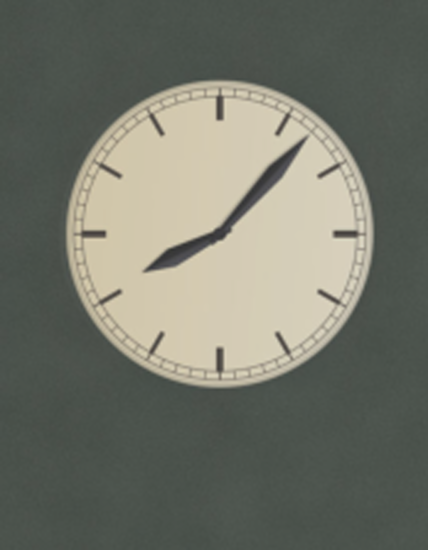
h=8 m=7
